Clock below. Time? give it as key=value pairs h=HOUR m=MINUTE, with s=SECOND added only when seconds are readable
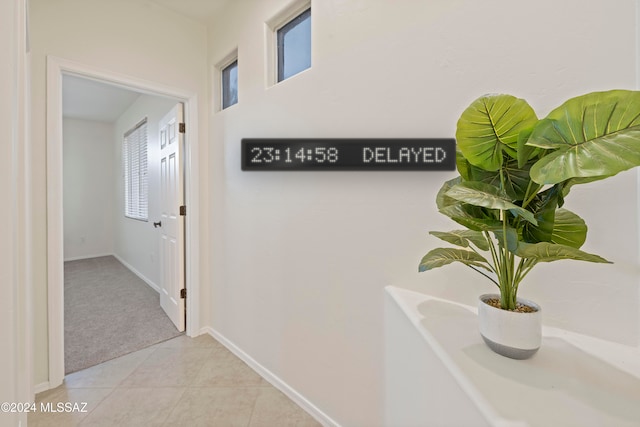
h=23 m=14 s=58
